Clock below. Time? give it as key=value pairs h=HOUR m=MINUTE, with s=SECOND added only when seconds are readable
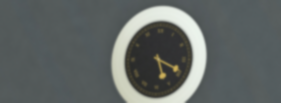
h=5 m=19
